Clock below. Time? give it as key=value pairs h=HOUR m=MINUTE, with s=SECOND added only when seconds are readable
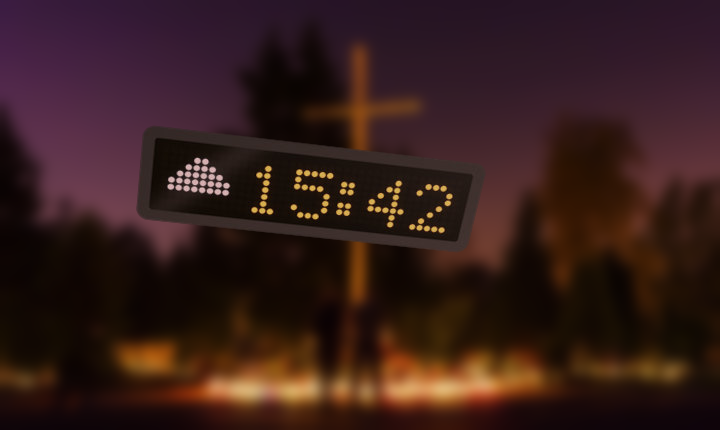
h=15 m=42
